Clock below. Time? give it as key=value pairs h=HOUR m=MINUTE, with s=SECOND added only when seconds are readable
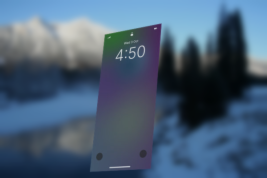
h=4 m=50
